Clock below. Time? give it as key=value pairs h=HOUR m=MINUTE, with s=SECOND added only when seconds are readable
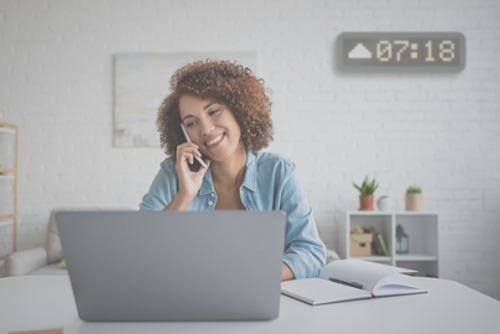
h=7 m=18
